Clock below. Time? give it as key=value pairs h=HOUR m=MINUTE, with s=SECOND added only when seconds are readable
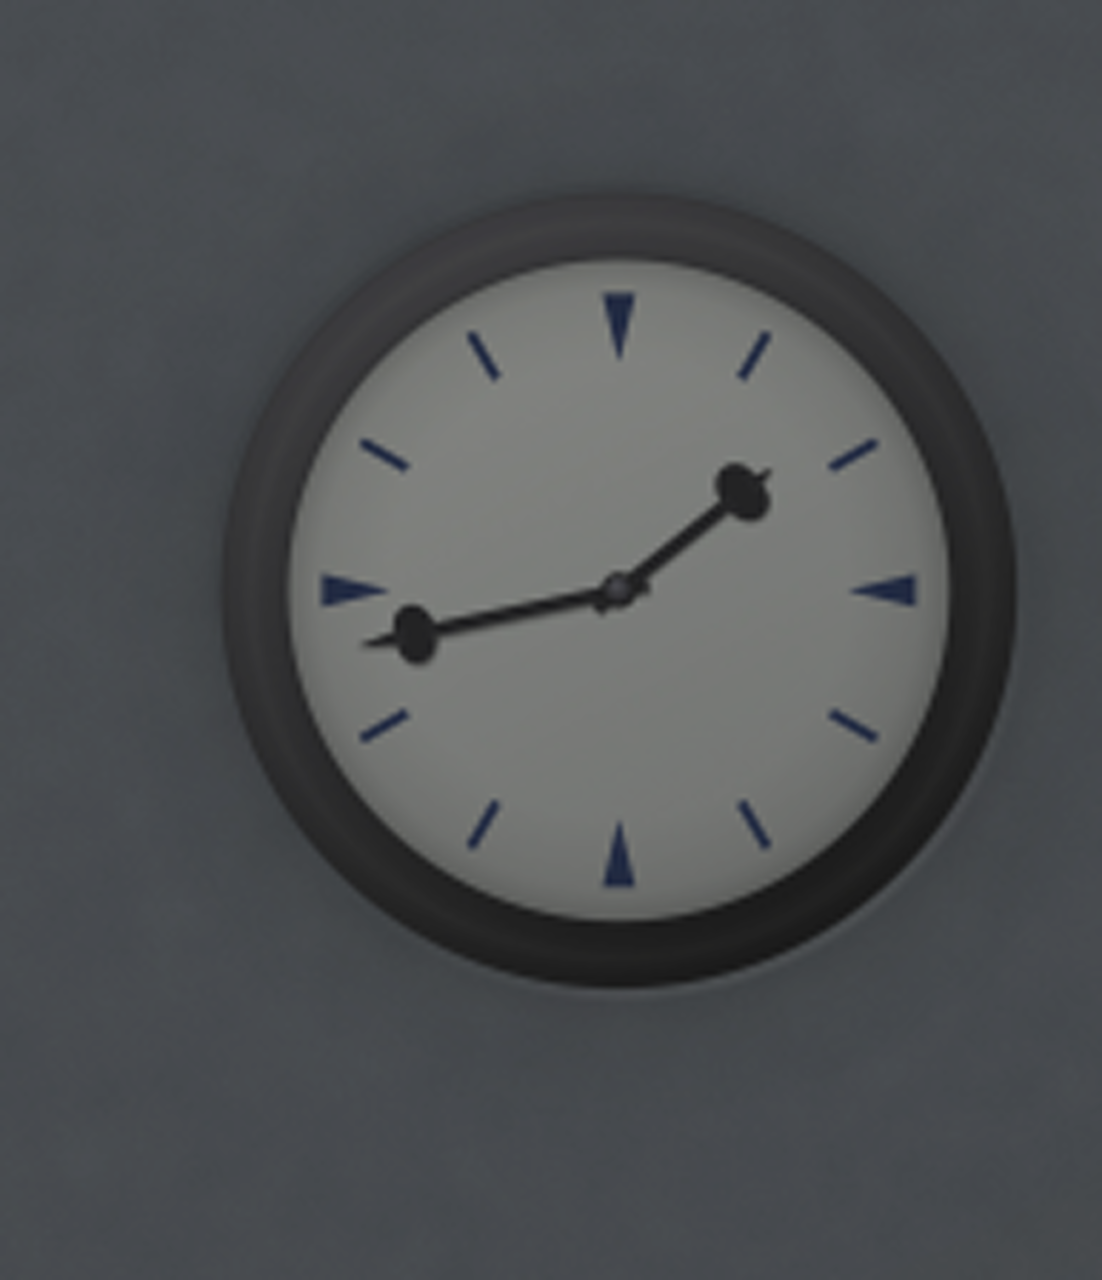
h=1 m=43
